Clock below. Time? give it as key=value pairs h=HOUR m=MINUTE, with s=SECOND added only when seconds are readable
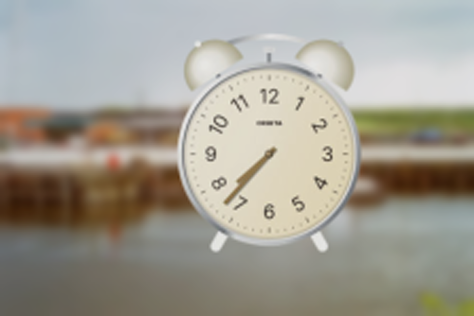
h=7 m=37
